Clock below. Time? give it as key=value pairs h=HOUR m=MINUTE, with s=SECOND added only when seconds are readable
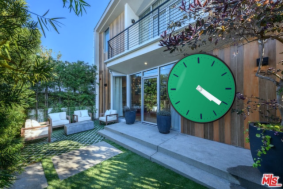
h=4 m=21
